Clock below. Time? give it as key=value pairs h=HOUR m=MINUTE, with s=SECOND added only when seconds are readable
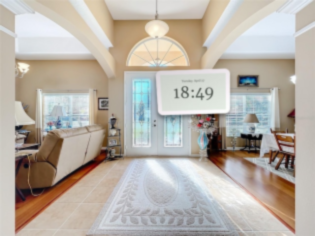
h=18 m=49
